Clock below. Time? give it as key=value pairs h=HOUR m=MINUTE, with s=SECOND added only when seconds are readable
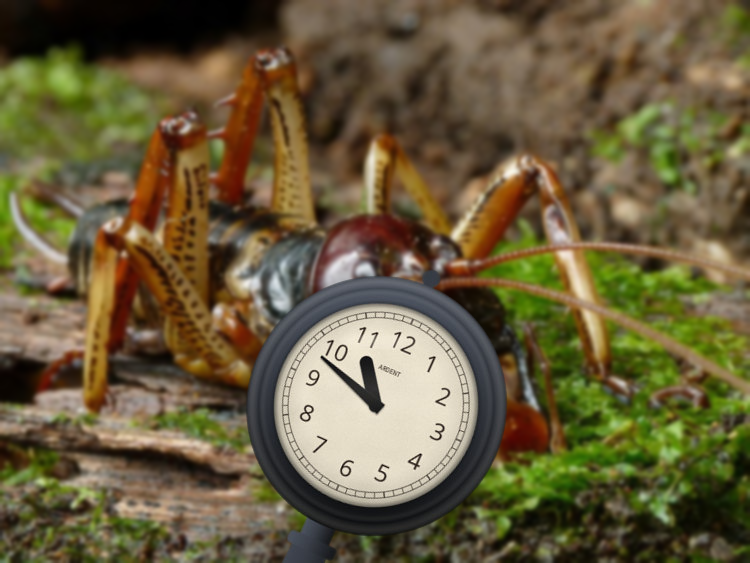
h=10 m=48
